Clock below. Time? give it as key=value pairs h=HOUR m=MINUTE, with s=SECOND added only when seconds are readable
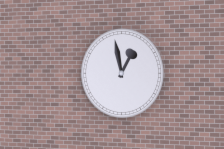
h=12 m=58
